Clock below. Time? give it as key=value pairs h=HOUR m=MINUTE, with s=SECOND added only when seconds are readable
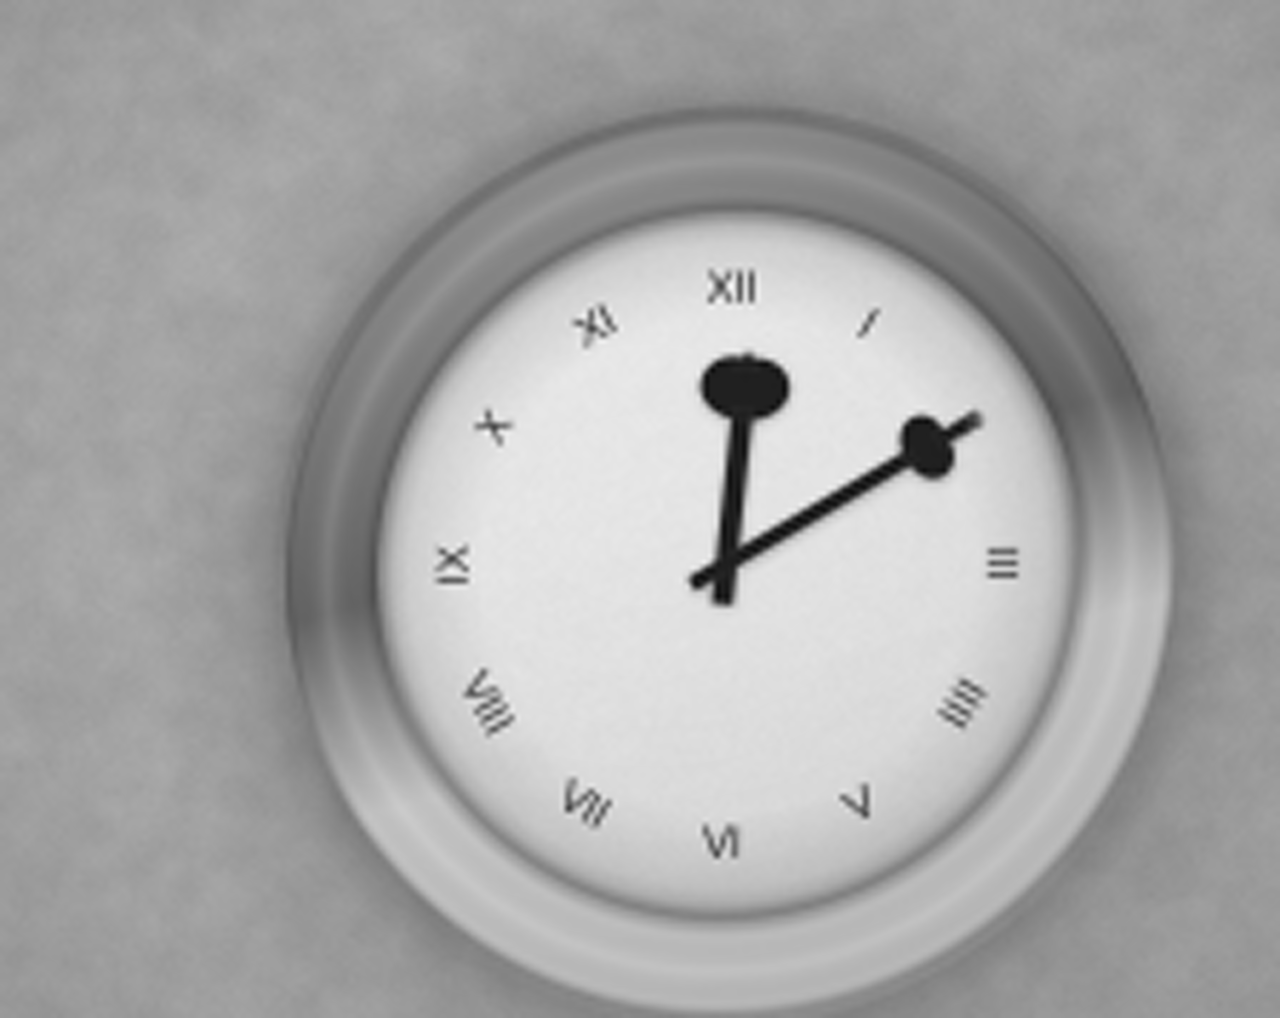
h=12 m=10
